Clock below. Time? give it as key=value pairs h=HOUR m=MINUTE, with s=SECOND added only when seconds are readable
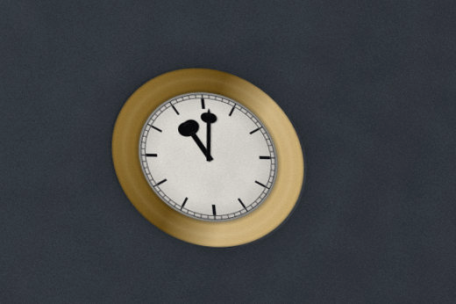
h=11 m=1
